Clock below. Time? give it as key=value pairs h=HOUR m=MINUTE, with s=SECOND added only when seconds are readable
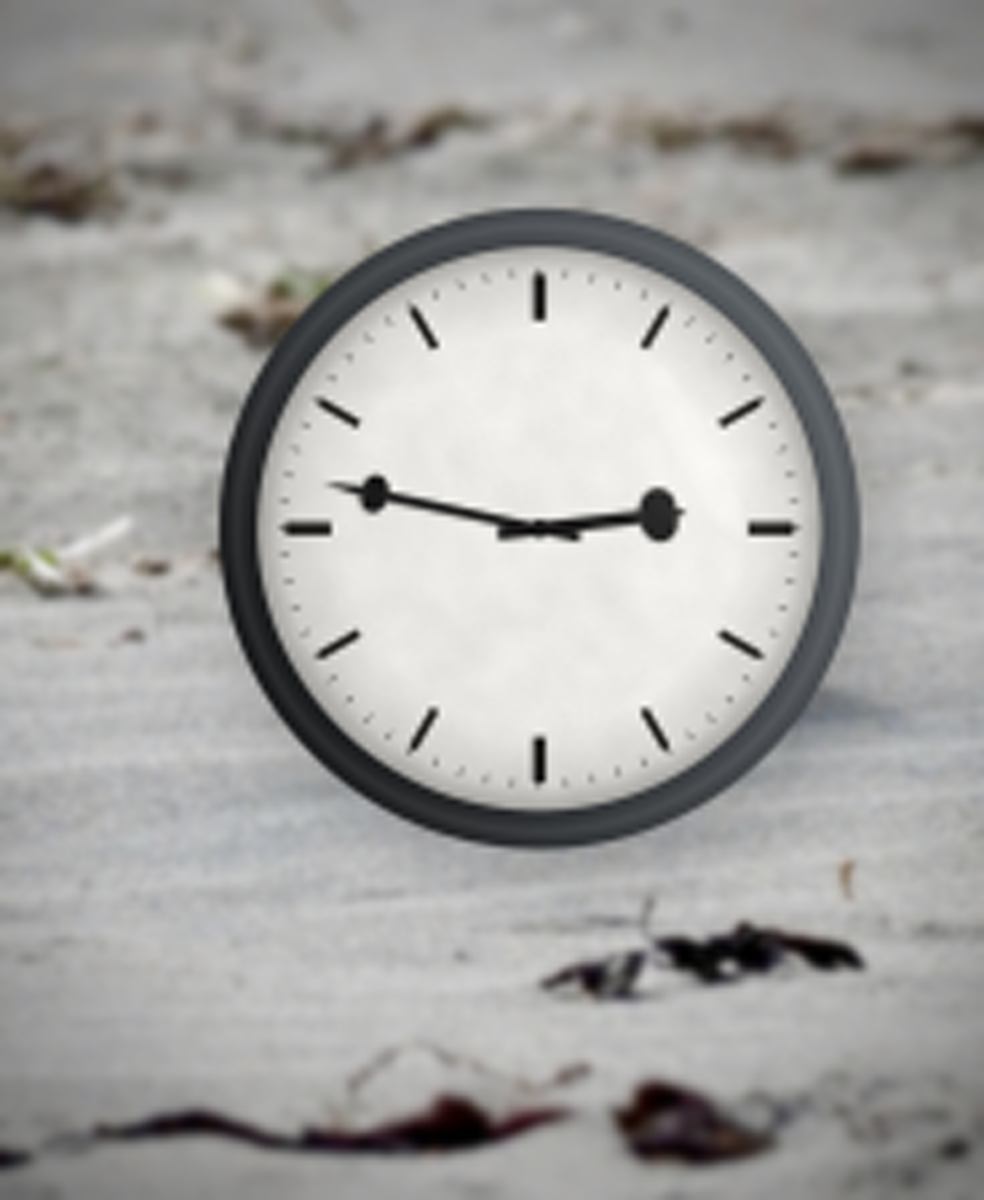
h=2 m=47
